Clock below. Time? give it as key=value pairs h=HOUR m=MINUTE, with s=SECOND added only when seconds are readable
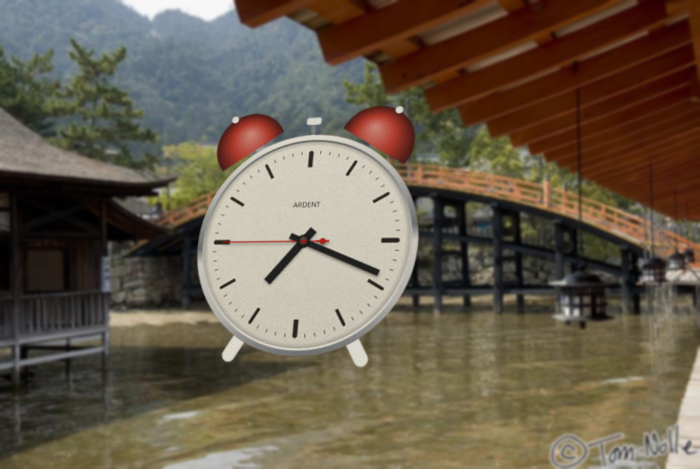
h=7 m=18 s=45
